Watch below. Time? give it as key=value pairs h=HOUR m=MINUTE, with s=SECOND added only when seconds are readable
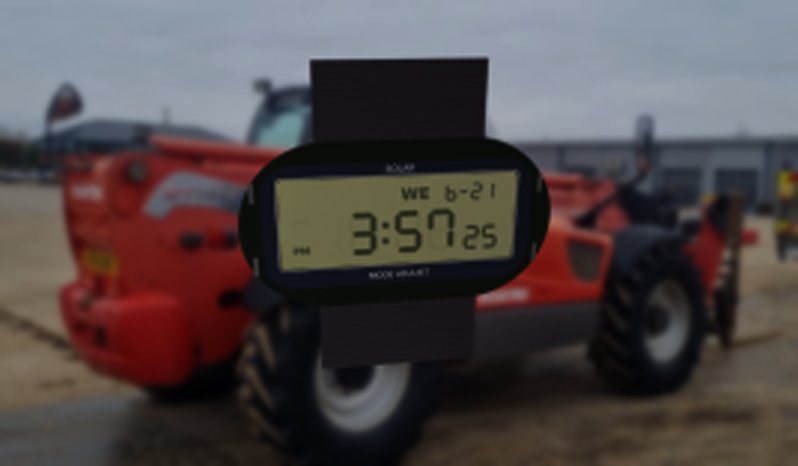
h=3 m=57 s=25
